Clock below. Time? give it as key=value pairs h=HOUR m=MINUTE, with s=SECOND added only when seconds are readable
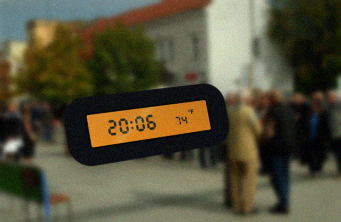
h=20 m=6
